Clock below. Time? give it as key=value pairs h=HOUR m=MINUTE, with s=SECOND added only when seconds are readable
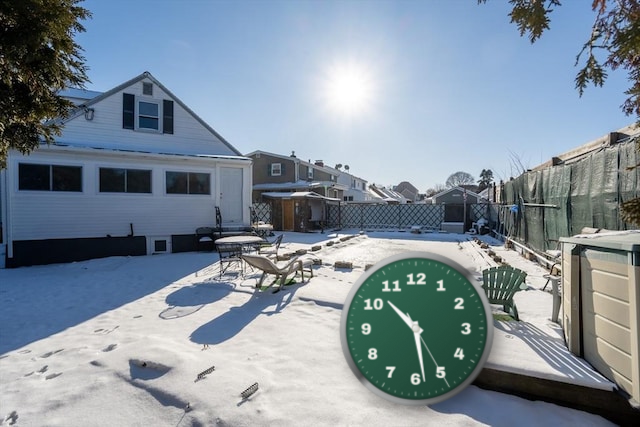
h=10 m=28 s=25
